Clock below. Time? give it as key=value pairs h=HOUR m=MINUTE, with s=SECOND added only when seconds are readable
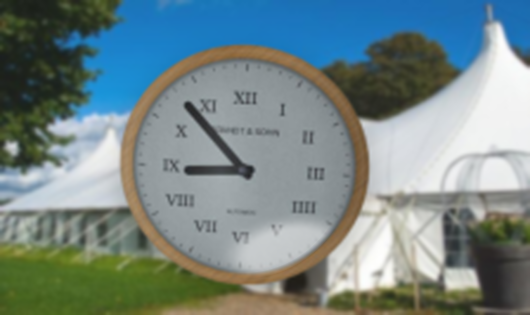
h=8 m=53
